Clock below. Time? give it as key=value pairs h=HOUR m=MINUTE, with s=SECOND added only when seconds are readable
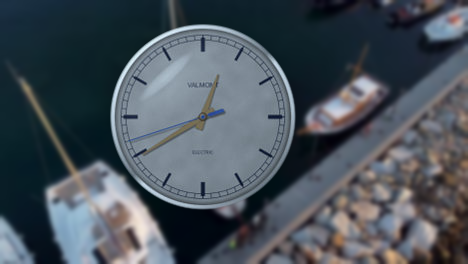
h=12 m=39 s=42
